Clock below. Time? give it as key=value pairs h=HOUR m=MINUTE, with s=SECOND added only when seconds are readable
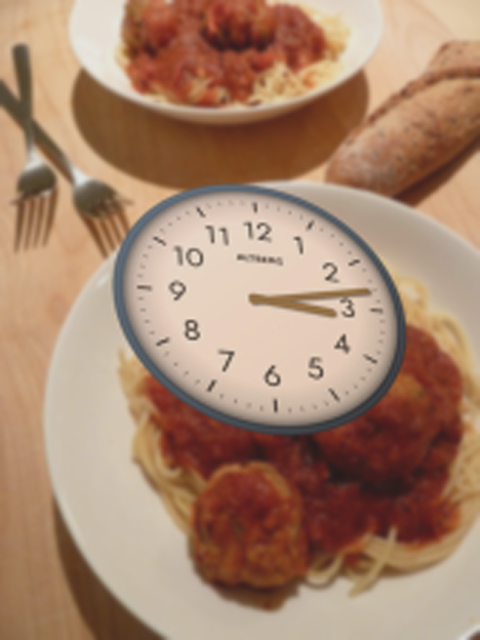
h=3 m=13
